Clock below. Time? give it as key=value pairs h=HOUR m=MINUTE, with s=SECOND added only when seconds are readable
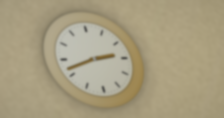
h=2 m=42
